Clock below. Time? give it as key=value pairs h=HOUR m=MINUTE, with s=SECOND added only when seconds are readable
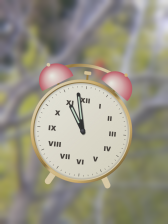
h=10 m=58
